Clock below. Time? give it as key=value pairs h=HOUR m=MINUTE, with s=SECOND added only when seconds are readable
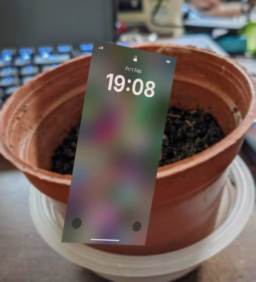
h=19 m=8
